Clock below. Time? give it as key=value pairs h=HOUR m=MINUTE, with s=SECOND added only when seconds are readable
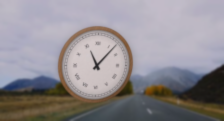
h=11 m=7
